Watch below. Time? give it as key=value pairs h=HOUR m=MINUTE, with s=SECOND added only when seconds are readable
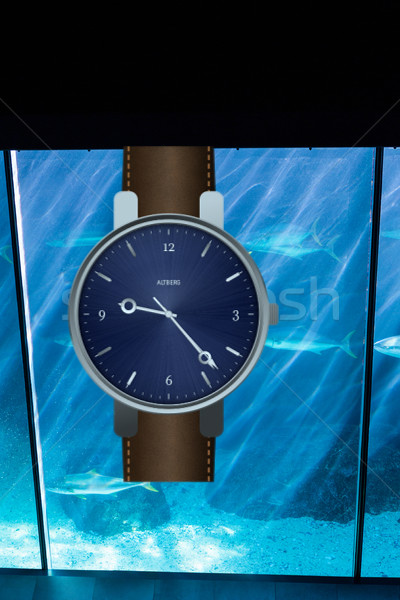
h=9 m=23 s=23
